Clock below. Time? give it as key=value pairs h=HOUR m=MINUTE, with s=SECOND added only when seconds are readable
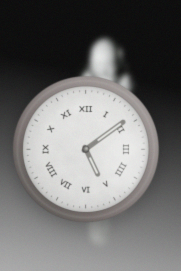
h=5 m=9
